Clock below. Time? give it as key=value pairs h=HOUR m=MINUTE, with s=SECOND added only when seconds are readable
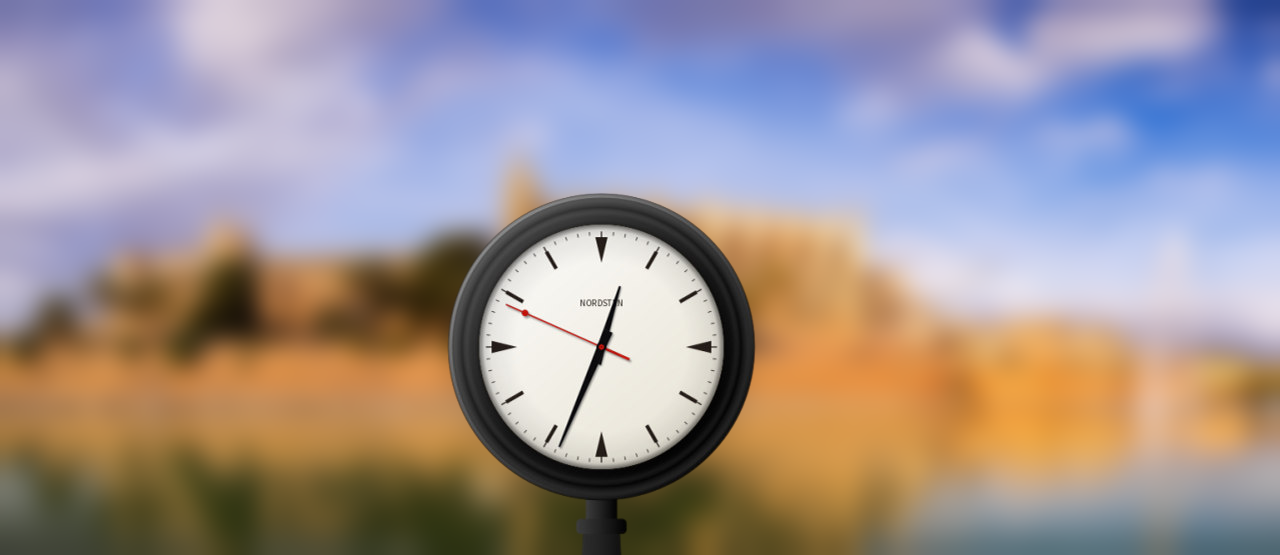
h=12 m=33 s=49
